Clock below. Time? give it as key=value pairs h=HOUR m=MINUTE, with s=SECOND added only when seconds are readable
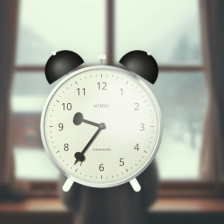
h=9 m=36
